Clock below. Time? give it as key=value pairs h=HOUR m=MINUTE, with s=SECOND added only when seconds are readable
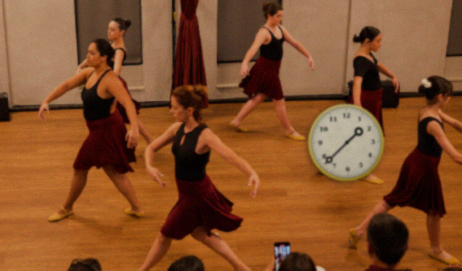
h=1 m=38
